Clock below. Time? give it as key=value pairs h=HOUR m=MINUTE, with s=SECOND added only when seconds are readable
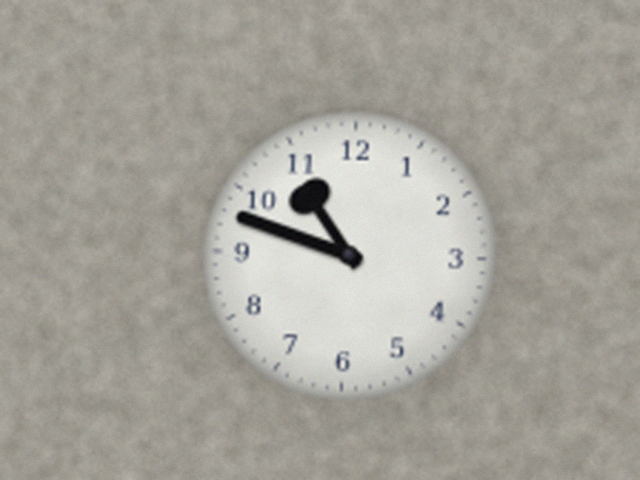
h=10 m=48
